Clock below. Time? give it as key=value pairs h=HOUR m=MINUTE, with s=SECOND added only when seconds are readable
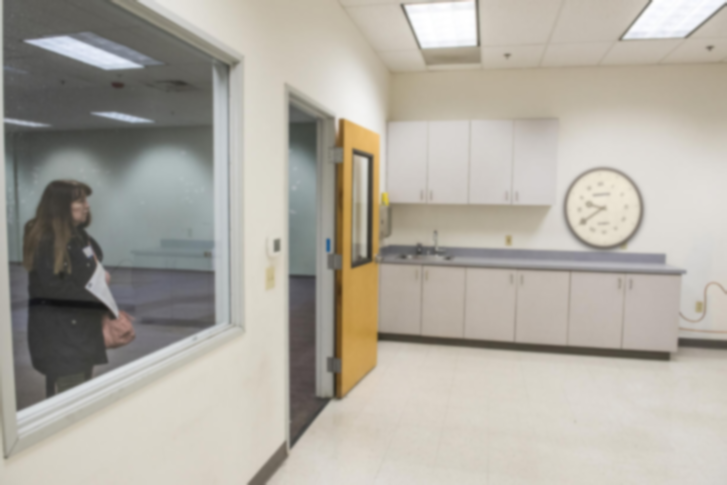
h=9 m=40
